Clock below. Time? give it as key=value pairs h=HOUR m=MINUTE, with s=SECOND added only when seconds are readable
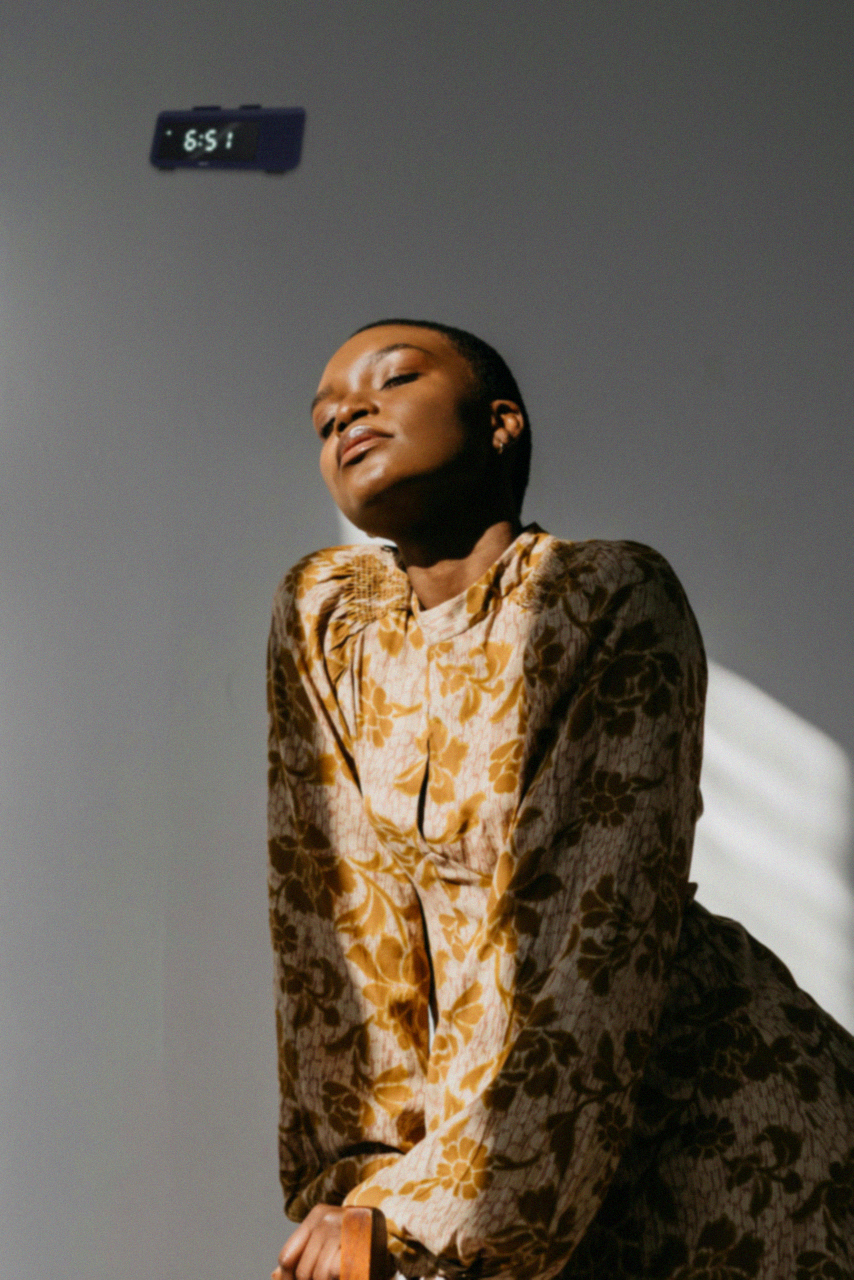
h=6 m=51
